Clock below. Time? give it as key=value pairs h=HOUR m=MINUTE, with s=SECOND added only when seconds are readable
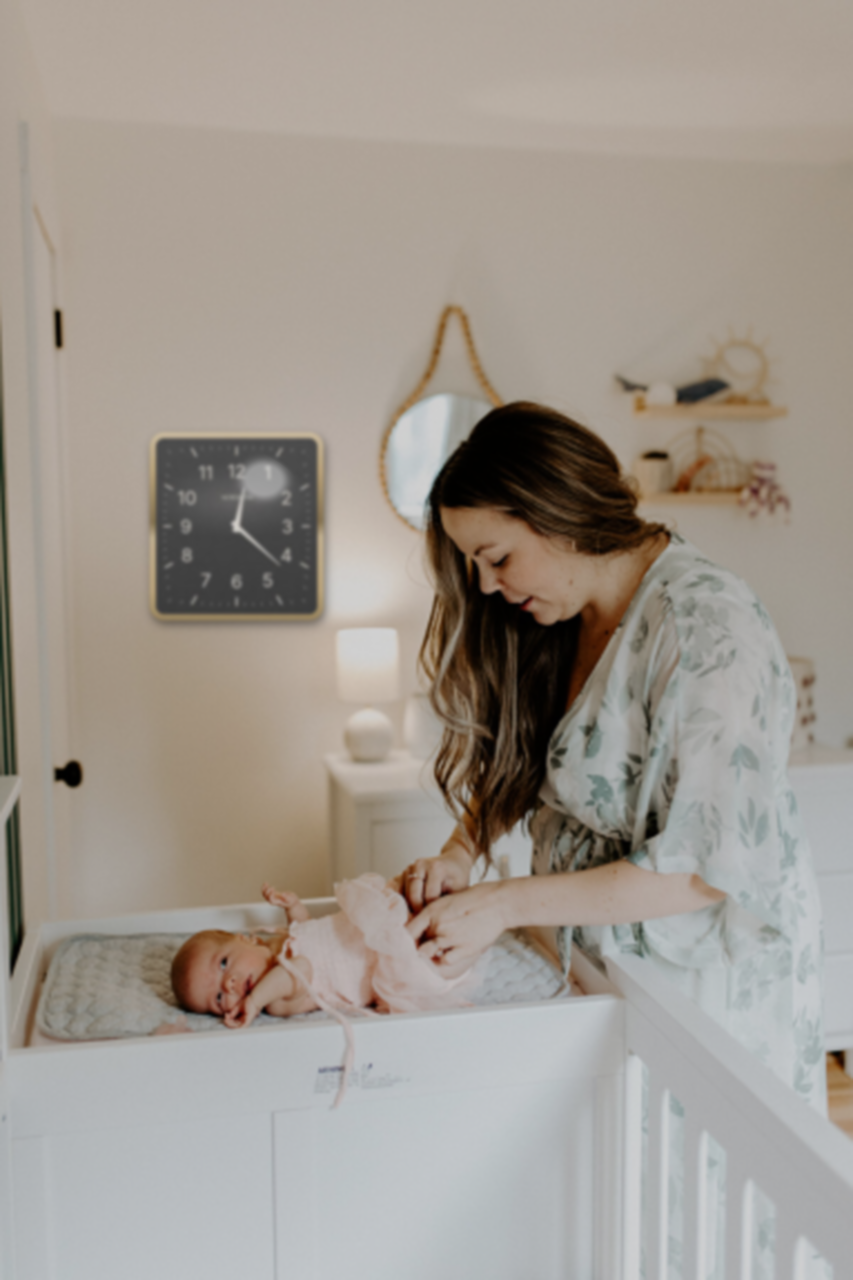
h=12 m=22
